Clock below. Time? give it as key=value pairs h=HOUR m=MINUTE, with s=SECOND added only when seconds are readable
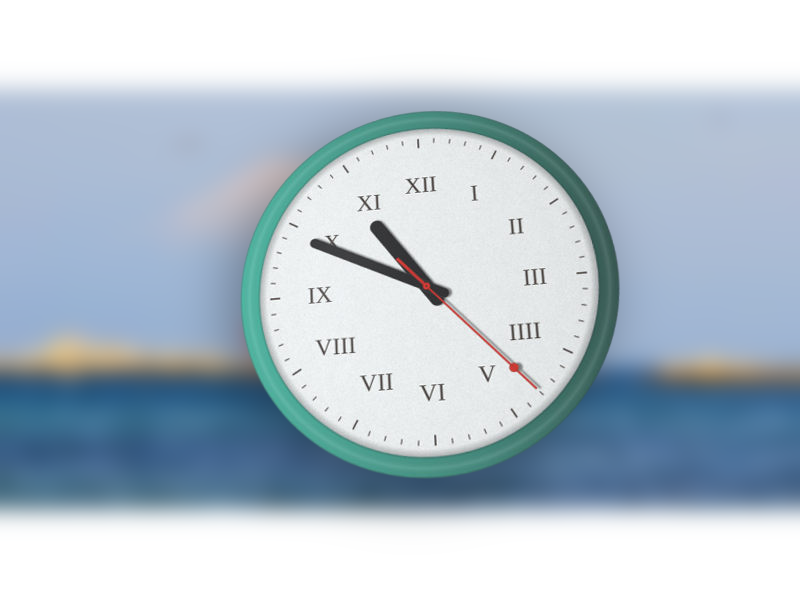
h=10 m=49 s=23
